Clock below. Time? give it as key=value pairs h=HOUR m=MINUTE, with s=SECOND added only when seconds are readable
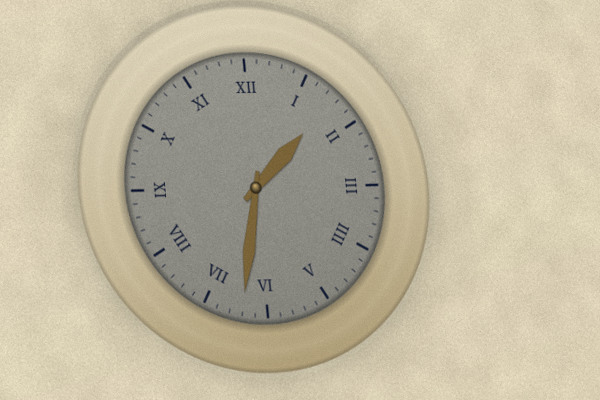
h=1 m=32
